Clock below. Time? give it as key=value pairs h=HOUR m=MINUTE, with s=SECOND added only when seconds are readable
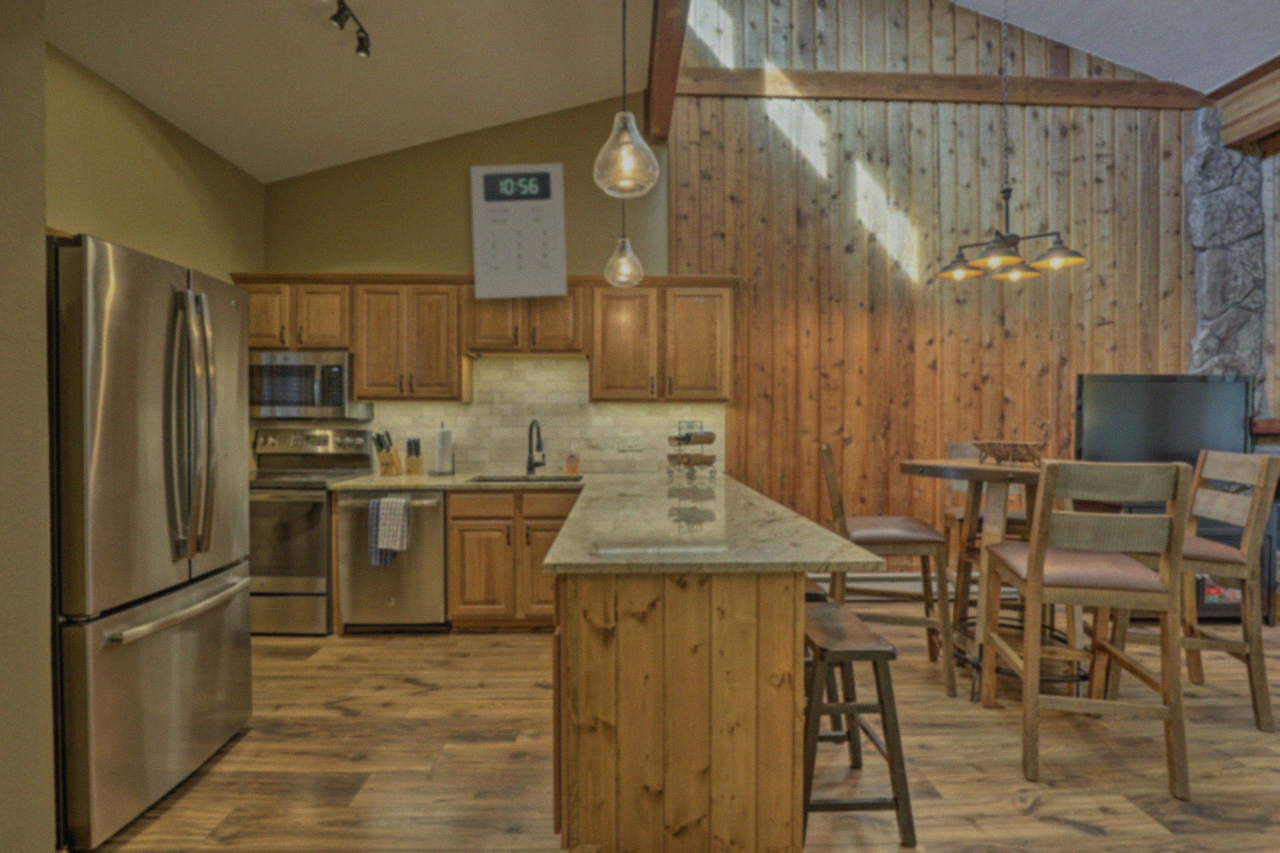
h=10 m=56
